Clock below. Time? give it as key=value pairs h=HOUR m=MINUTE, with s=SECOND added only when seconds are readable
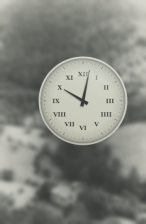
h=10 m=2
